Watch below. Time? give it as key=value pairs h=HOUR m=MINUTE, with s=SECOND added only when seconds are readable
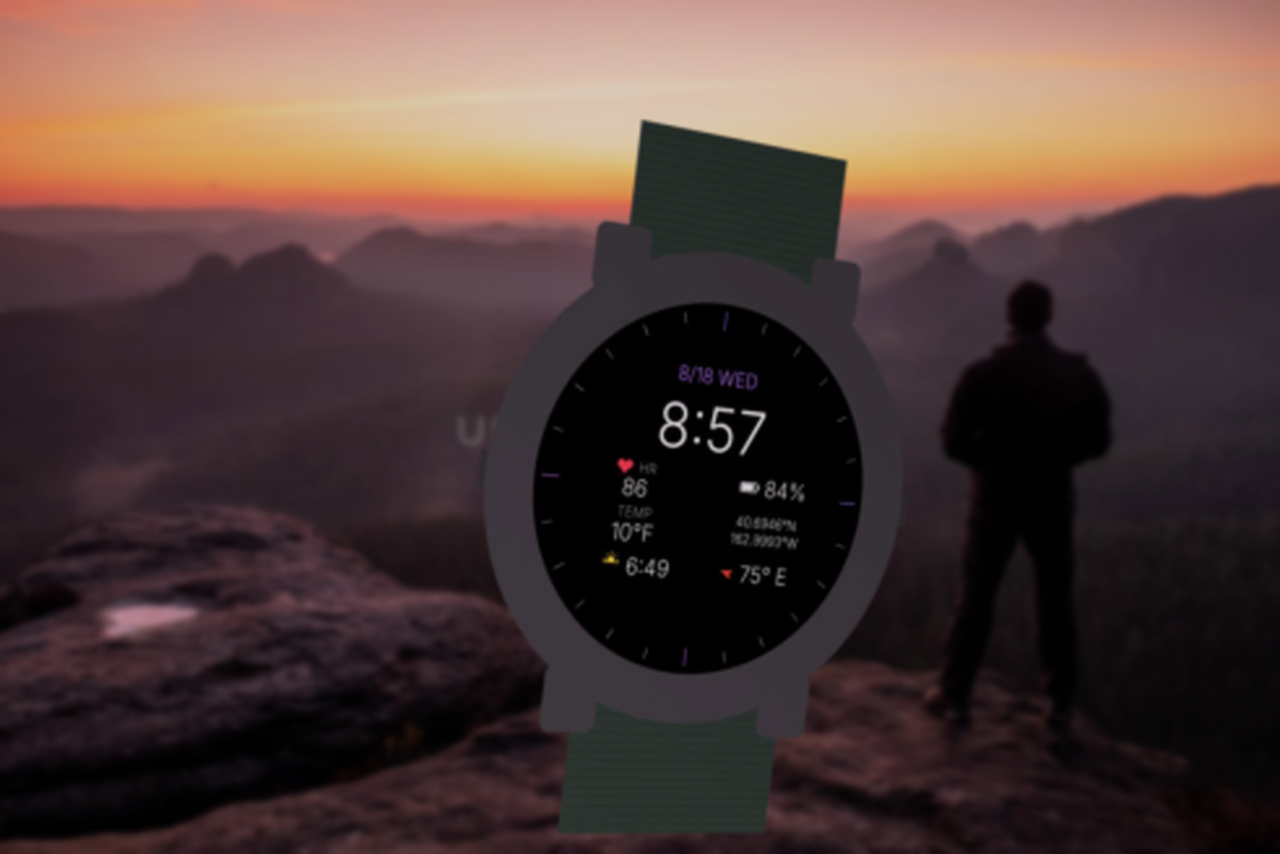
h=8 m=57
